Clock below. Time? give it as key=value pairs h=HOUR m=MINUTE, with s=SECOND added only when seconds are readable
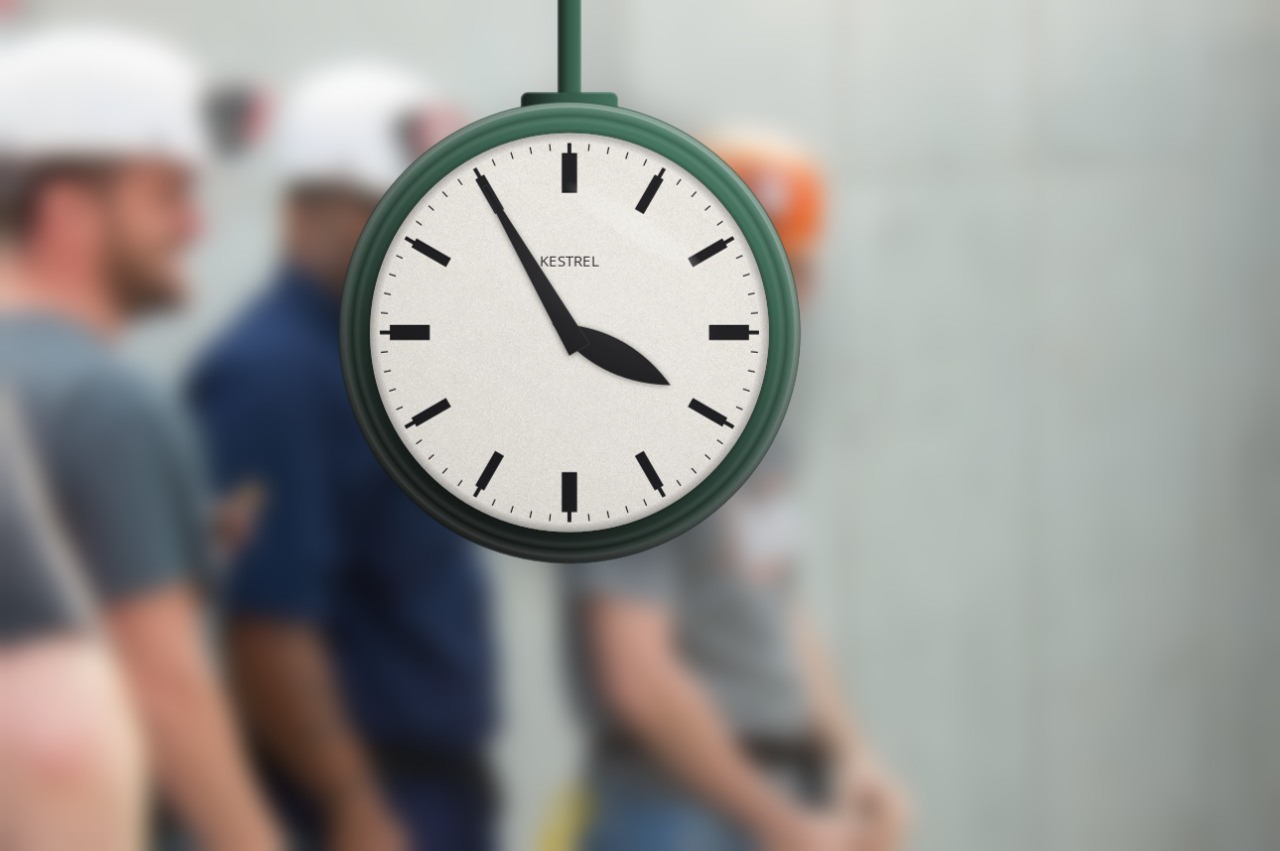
h=3 m=55
